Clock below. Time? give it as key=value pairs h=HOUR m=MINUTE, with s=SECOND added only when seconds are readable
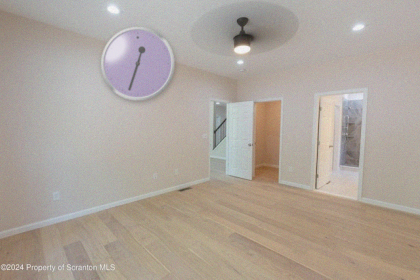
h=12 m=33
